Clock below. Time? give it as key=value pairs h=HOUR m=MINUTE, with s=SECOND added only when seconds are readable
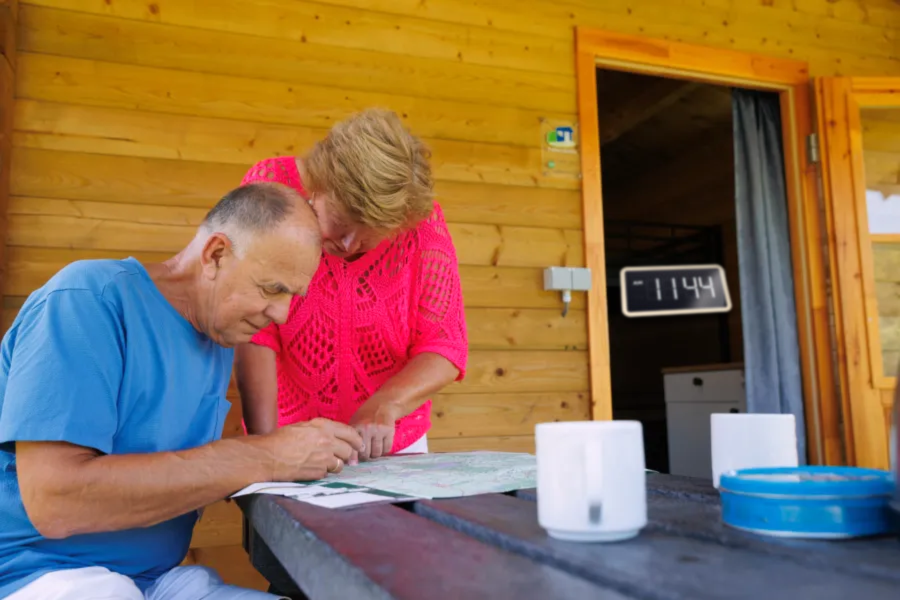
h=11 m=44
